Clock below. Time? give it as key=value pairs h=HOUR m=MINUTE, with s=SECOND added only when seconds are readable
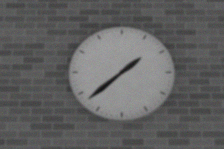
h=1 m=38
